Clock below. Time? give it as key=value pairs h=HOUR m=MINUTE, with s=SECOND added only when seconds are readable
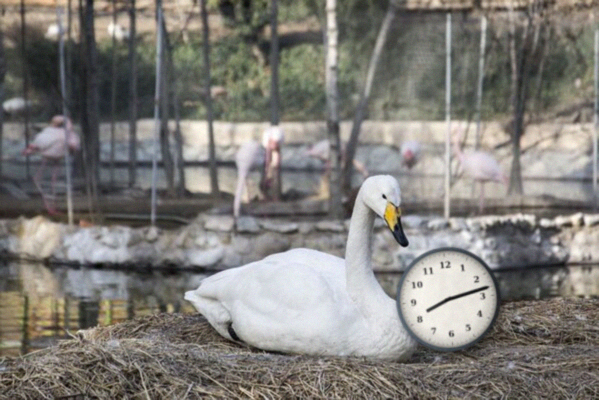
h=8 m=13
